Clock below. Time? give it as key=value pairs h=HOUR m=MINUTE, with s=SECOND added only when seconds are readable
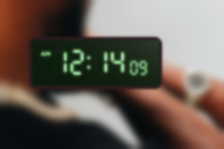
h=12 m=14 s=9
